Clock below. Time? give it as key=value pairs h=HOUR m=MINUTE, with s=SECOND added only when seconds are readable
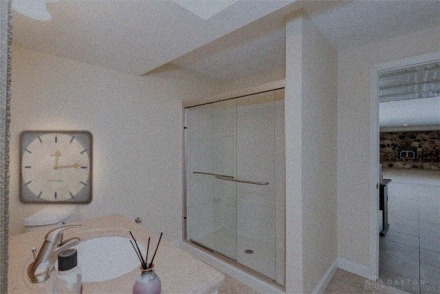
h=12 m=14
